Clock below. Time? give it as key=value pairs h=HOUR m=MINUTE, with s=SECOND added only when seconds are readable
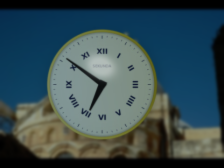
h=6 m=51
